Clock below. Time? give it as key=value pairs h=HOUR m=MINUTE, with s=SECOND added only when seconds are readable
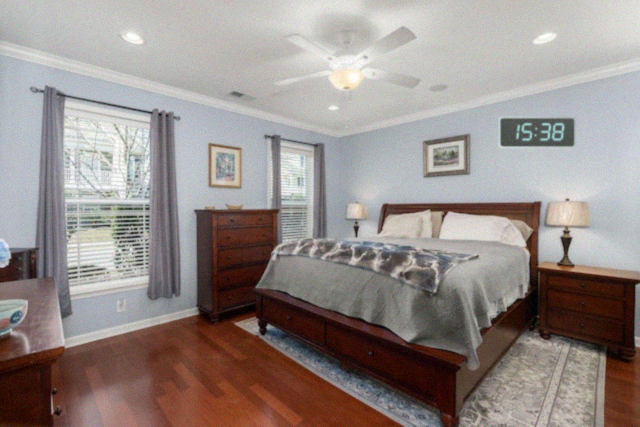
h=15 m=38
